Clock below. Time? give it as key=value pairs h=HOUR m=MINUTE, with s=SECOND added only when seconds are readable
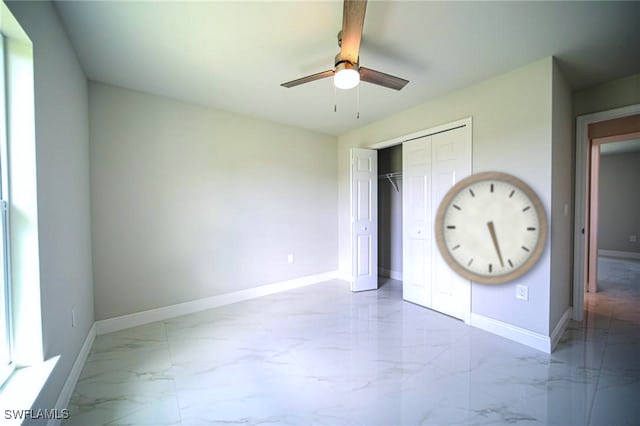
h=5 m=27
